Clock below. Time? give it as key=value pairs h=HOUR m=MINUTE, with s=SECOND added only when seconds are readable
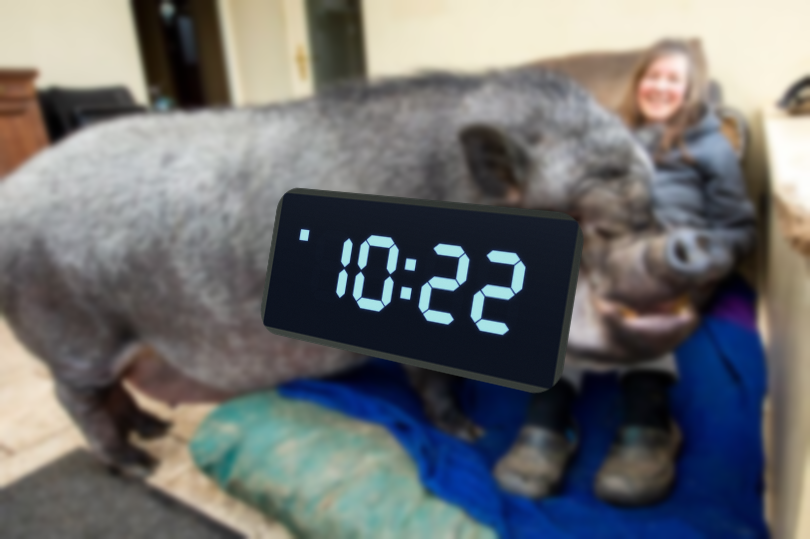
h=10 m=22
